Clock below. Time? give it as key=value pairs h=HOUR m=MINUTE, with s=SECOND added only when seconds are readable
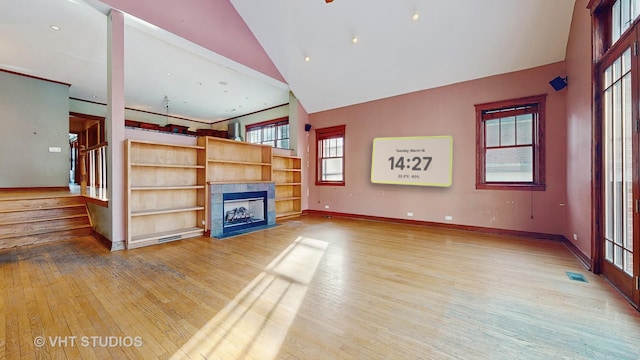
h=14 m=27
